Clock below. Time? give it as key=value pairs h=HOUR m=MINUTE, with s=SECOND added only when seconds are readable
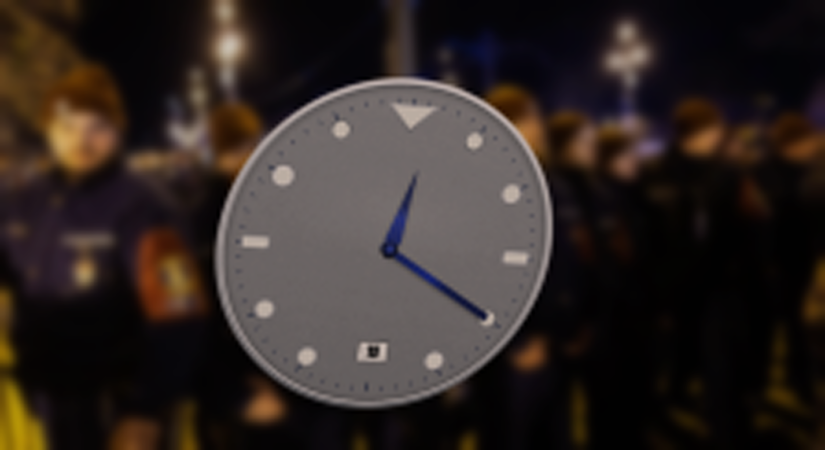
h=12 m=20
